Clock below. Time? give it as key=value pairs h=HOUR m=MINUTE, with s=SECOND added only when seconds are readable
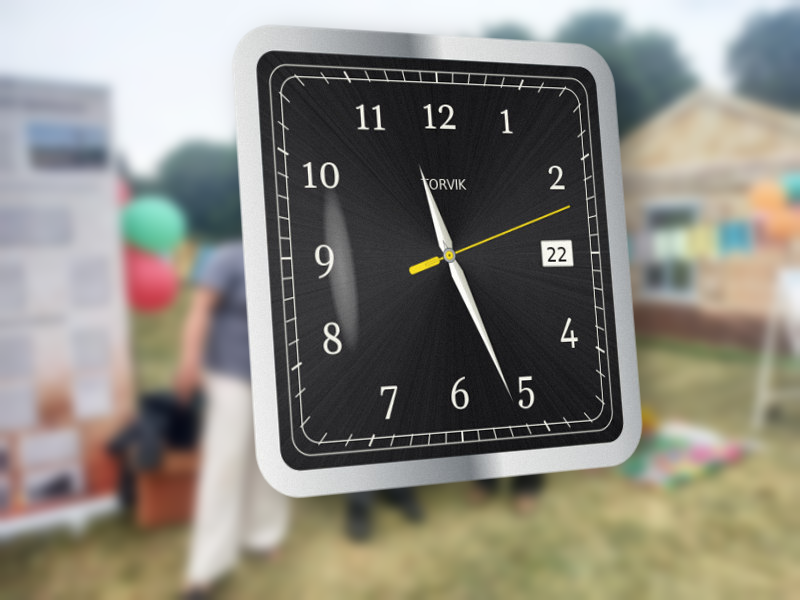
h=11 m=26 s=12
